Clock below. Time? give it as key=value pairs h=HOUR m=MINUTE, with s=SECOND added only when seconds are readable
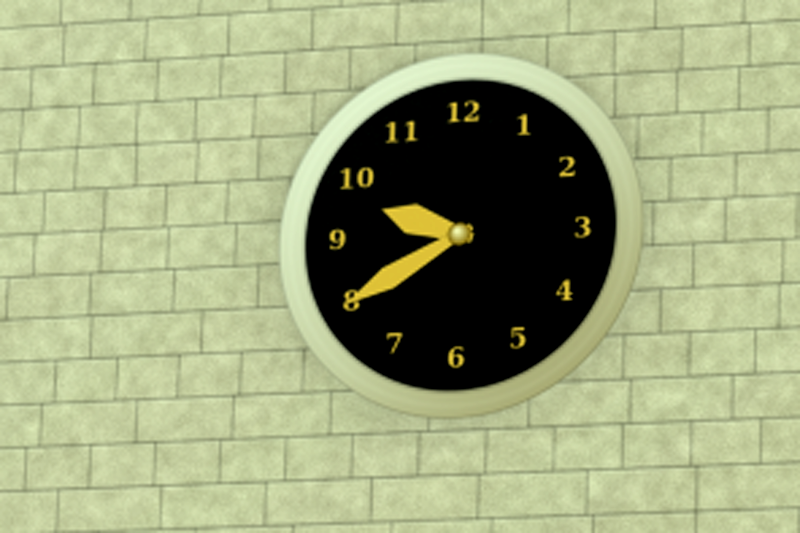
h=9 m=40
